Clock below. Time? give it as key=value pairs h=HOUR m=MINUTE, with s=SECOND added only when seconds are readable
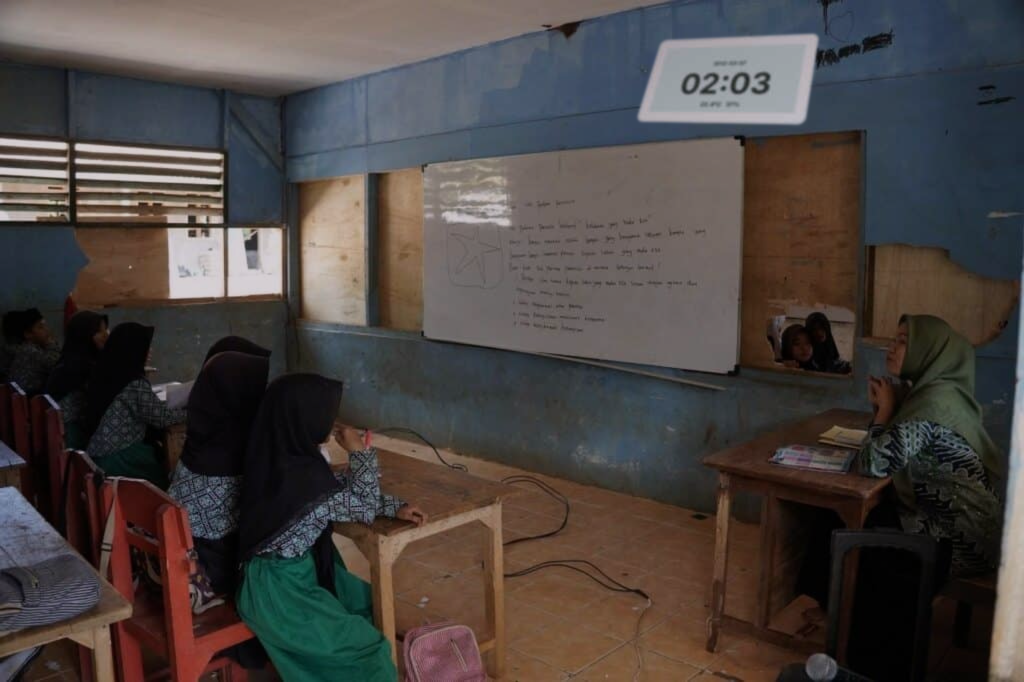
h=2 m=3
